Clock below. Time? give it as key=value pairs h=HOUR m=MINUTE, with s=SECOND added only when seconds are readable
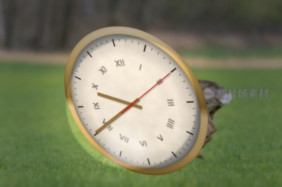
h=9 m=40 s=10
